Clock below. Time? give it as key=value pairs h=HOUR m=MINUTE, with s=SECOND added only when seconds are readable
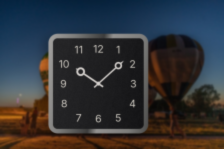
h=10 m=8
